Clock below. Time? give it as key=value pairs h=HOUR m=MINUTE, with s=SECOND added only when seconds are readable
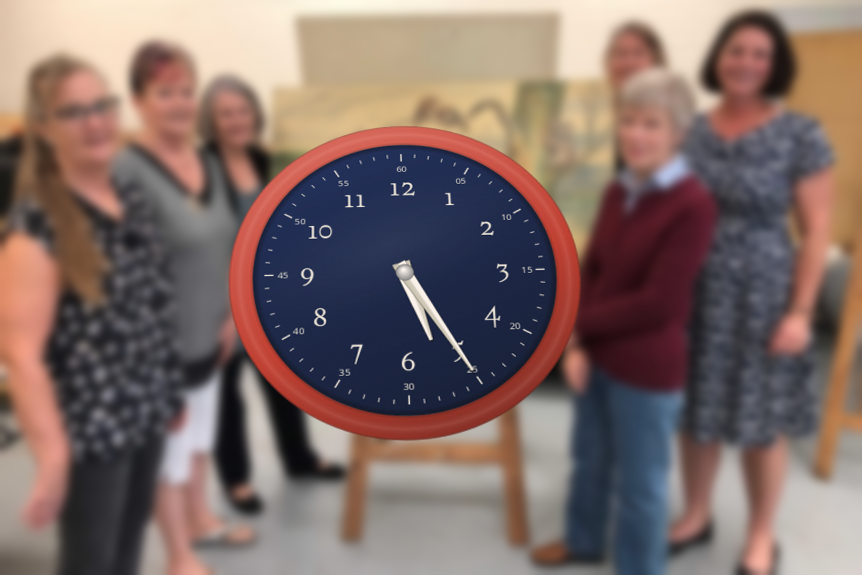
h=5 m=25
